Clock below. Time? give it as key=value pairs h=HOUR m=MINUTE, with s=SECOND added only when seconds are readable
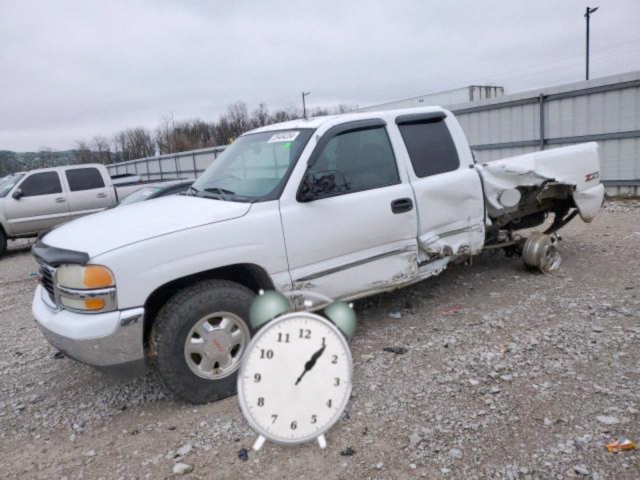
h=1 m=6
